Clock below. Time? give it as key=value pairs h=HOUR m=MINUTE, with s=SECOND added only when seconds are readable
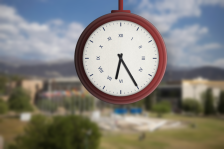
h=6 m=25
